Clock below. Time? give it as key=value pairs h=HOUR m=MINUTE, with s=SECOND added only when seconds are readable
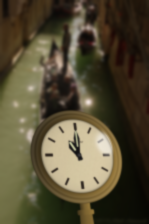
h=11 m=0
